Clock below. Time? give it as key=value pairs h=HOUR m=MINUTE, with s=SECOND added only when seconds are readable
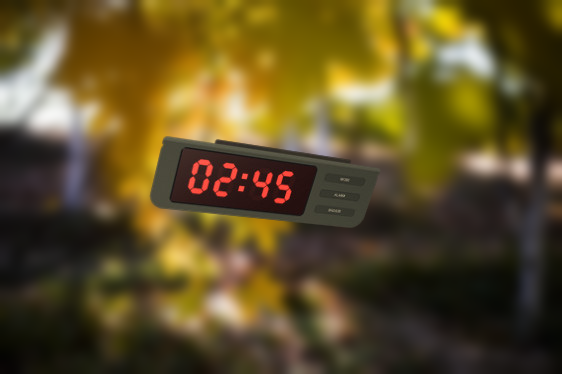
h=2 m=45
